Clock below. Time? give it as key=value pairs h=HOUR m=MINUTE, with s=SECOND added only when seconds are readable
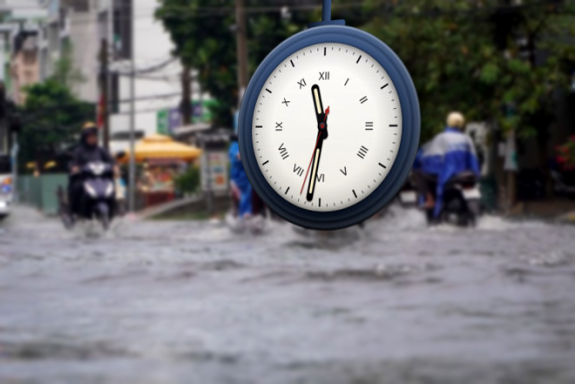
h=11 m=31 s=33
